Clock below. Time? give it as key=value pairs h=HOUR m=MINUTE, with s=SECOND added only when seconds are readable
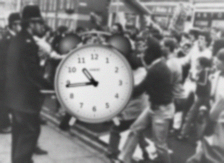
h=10 m=44
